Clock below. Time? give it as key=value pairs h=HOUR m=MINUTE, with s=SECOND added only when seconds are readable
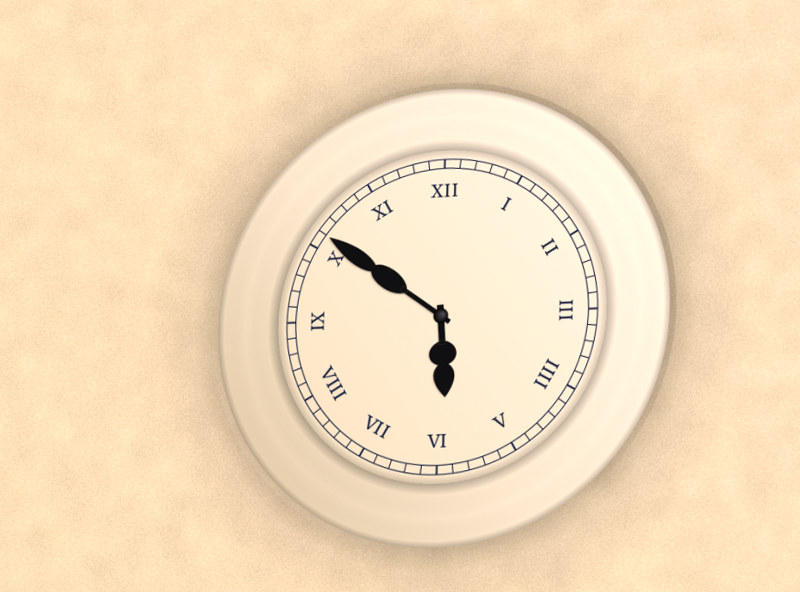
h=5 m=51
